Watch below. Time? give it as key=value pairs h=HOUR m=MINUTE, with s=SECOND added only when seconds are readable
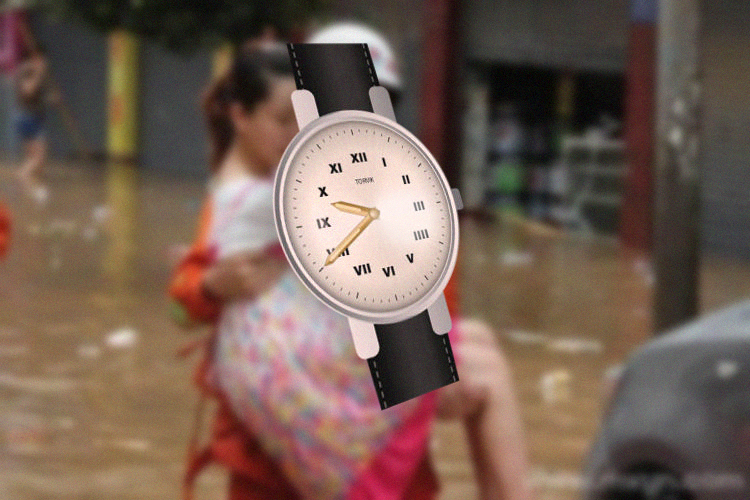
h=9 m=40
